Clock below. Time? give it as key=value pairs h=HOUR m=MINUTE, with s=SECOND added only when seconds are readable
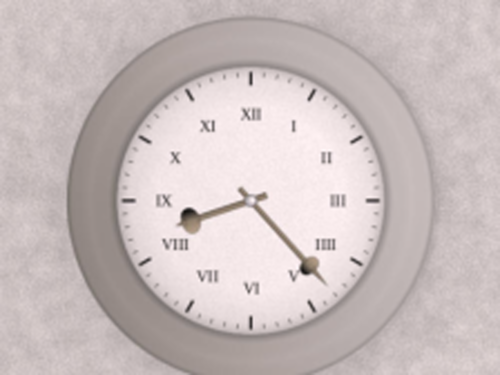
h=8 m=23
